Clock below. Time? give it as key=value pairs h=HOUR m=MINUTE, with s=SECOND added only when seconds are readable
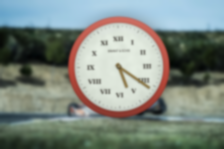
h=5 m=21
